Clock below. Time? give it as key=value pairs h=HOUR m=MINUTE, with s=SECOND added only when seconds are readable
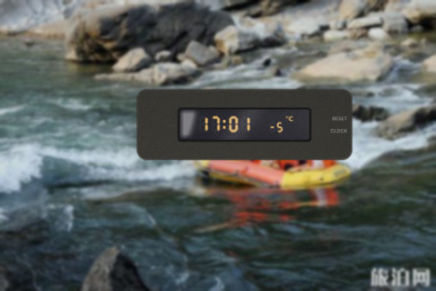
h=17 m=1
